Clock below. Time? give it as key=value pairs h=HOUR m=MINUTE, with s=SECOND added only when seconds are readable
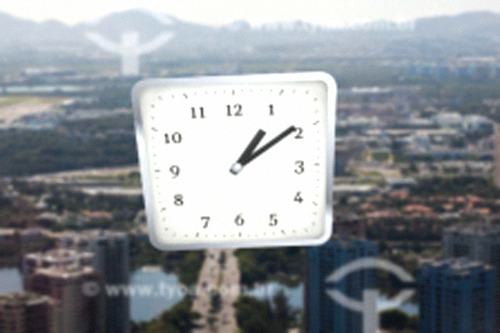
h=1 m=9
